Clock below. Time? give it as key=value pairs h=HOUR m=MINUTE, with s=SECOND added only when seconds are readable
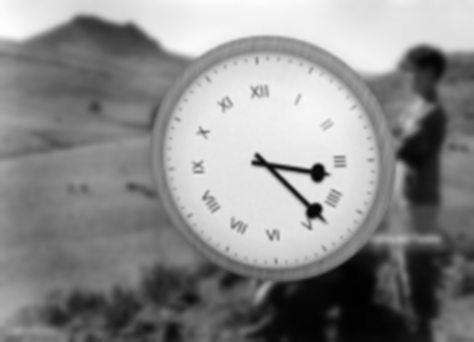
h=3 m=23
